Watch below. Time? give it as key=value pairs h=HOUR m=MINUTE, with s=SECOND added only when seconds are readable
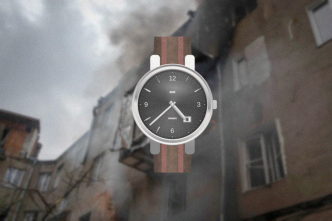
h=4 m=38
